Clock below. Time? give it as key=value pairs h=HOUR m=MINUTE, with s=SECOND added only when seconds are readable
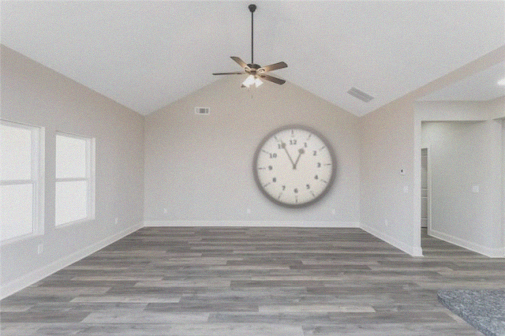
h=12 m=56
